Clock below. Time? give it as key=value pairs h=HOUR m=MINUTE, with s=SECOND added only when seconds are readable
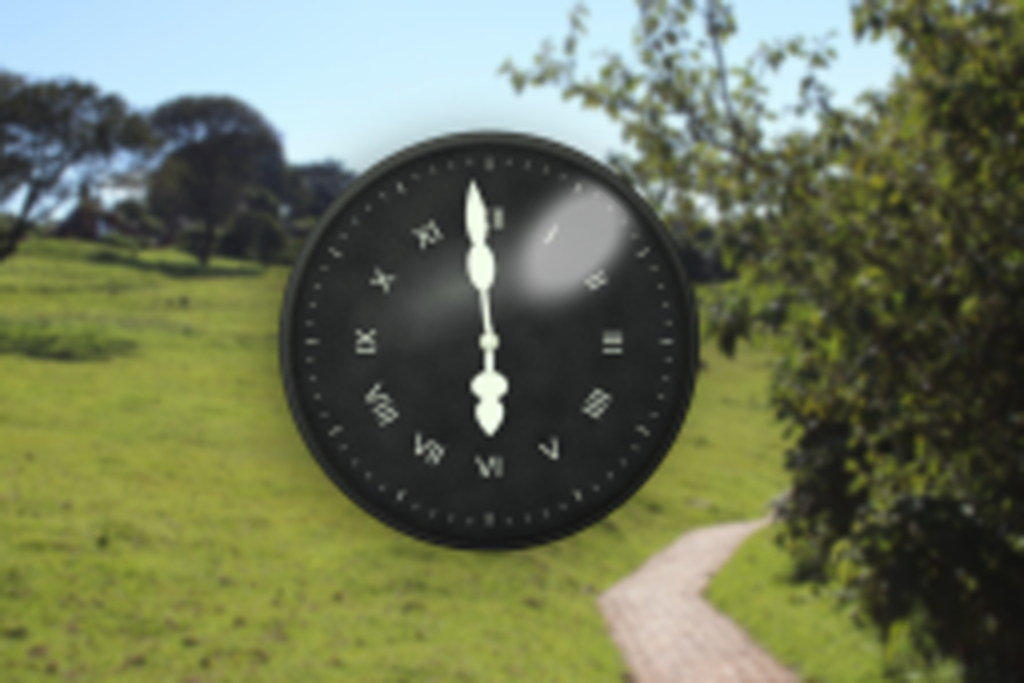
h=5 m=59
